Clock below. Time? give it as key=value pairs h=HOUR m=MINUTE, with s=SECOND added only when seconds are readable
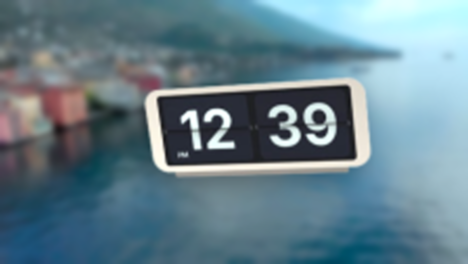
h=12 m=39
